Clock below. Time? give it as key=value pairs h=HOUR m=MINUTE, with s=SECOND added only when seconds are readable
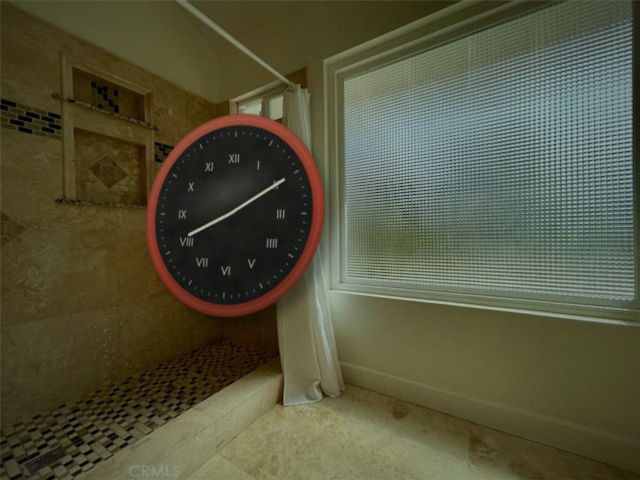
h=8 m=10
